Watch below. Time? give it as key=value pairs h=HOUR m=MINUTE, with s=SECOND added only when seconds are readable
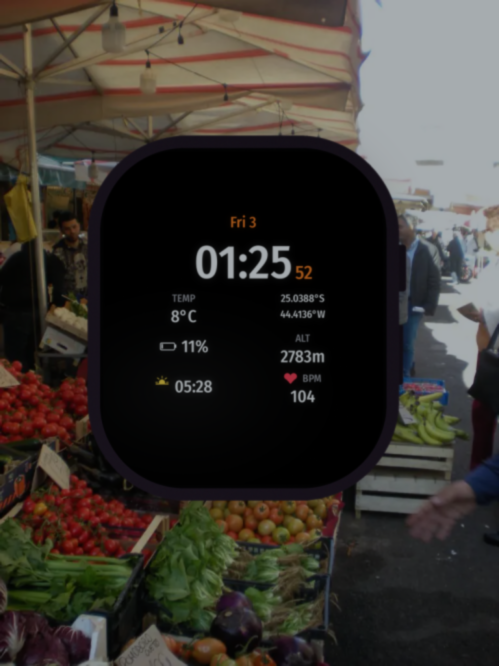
h=1 m=25 s=52
